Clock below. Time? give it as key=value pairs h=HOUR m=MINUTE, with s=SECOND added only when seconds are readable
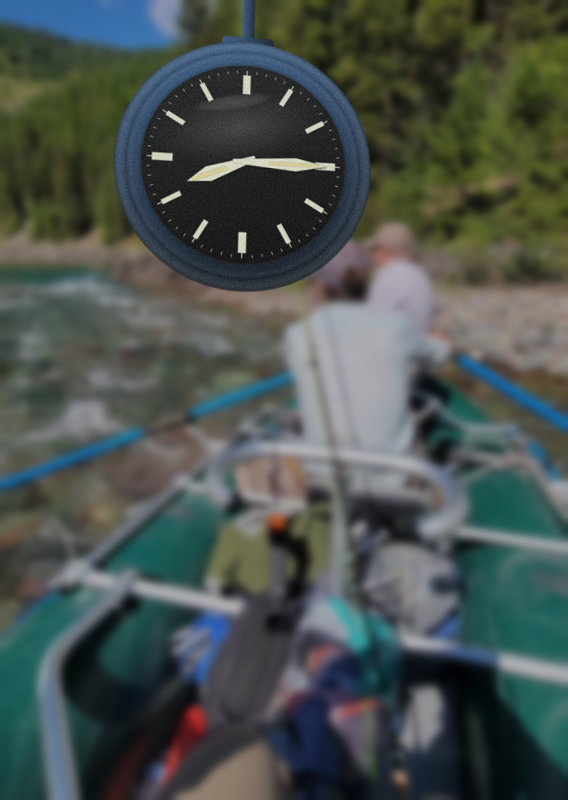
h=8 m=15
